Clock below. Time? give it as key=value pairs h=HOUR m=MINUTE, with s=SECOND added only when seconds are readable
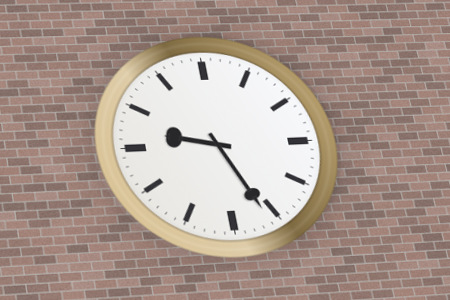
h=9 m=26
